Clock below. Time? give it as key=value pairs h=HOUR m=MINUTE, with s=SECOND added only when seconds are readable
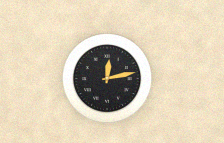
h=12 m=13
